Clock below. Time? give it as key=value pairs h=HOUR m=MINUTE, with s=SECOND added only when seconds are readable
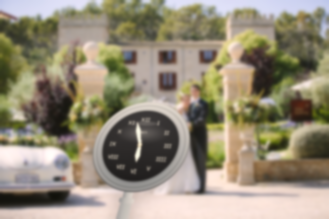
h=5 m=57
